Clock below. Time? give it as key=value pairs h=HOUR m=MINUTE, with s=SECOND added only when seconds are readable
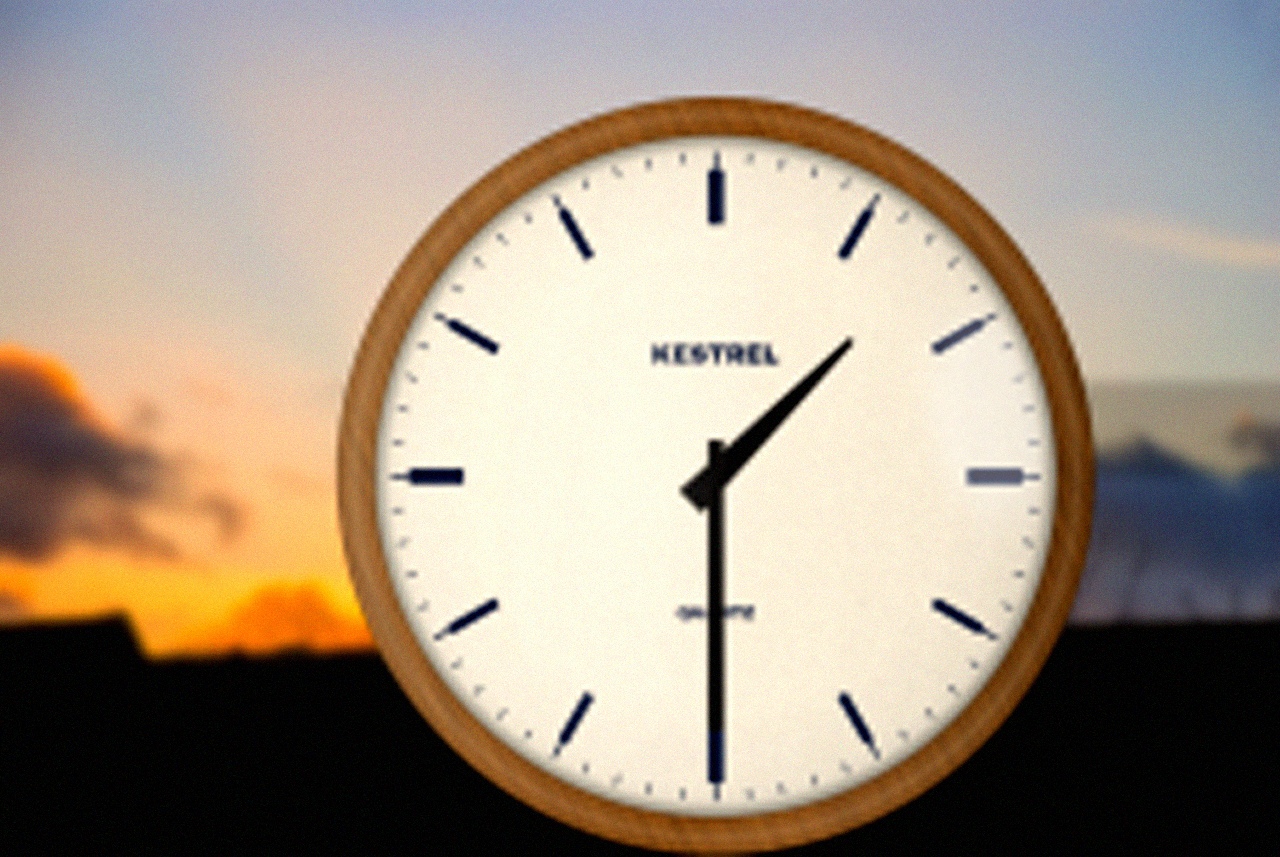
h=1 m=30
